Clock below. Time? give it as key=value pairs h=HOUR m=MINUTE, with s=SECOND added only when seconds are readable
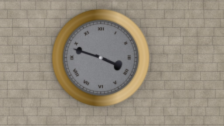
h=3 m=48
